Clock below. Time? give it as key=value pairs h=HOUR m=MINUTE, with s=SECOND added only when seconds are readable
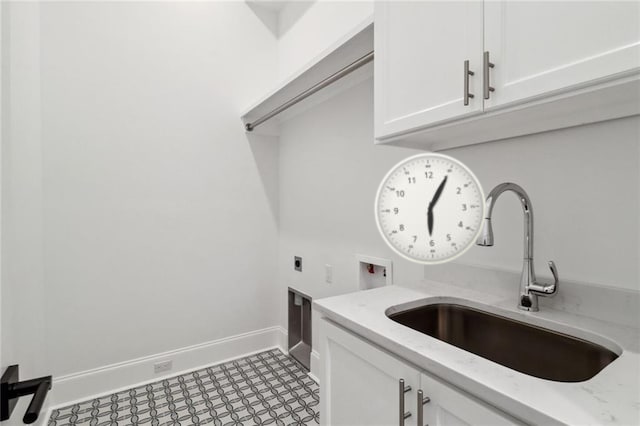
h=6 m=5
